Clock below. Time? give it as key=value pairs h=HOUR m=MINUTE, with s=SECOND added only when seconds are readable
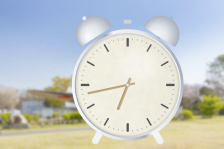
h=6 m=43
